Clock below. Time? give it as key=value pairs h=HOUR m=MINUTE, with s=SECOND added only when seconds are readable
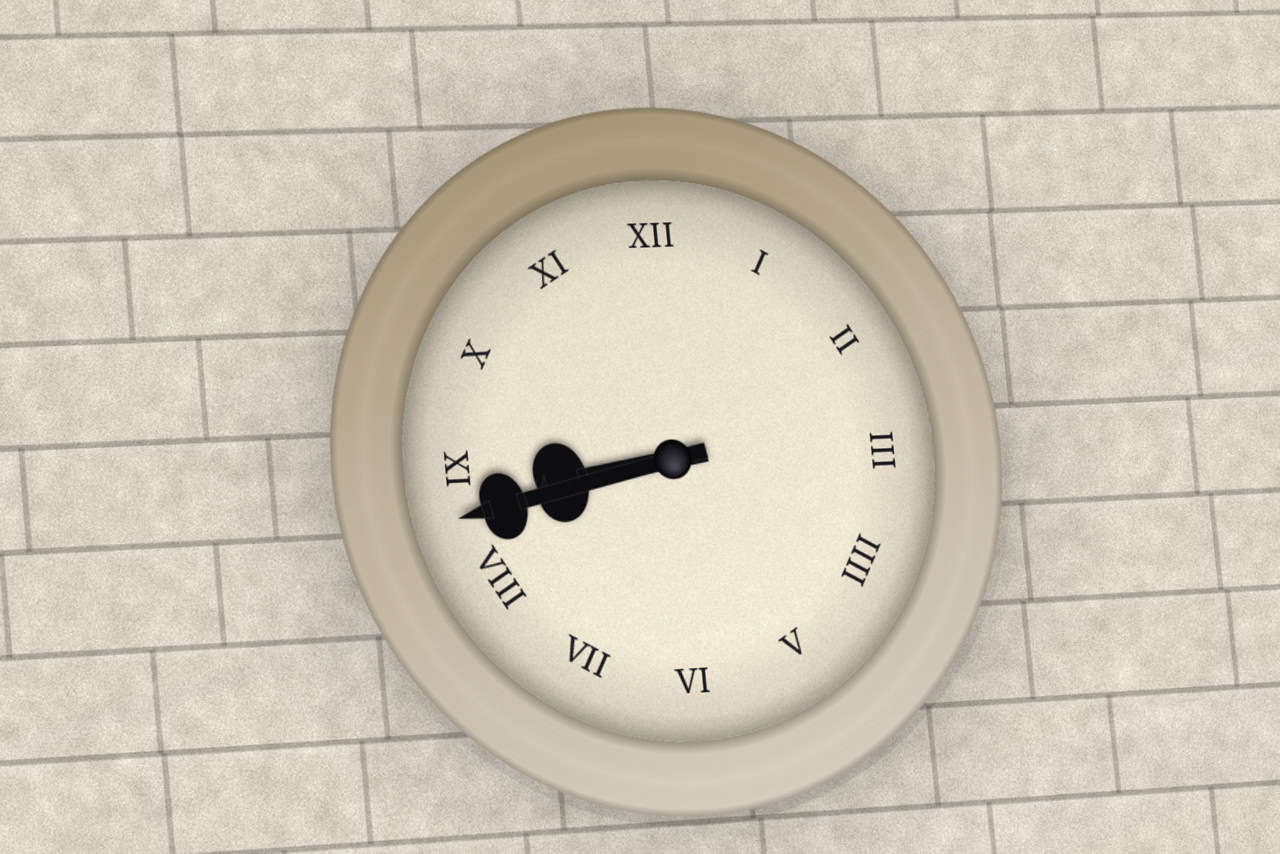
h=8 m=43
